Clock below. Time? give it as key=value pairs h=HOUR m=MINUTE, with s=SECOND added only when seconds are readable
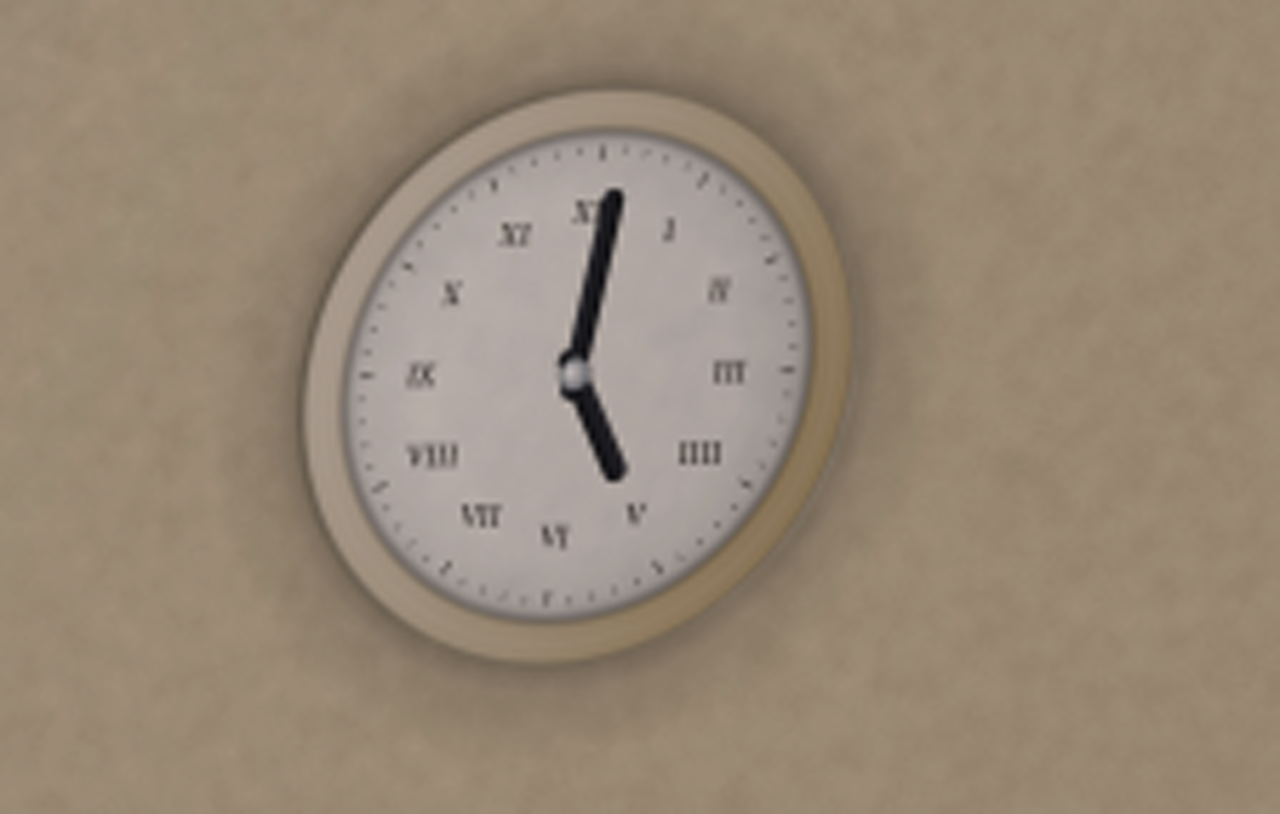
h=5 m=1
